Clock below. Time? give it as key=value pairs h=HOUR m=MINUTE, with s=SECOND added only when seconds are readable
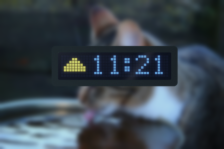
h=11 m=21
